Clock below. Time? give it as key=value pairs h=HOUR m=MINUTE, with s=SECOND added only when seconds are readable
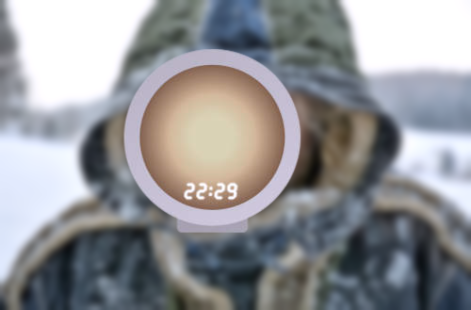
h=22 m=29
